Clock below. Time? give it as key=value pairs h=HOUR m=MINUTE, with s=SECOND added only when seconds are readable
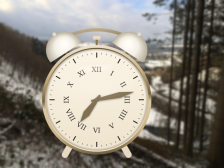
h=7 m=13
